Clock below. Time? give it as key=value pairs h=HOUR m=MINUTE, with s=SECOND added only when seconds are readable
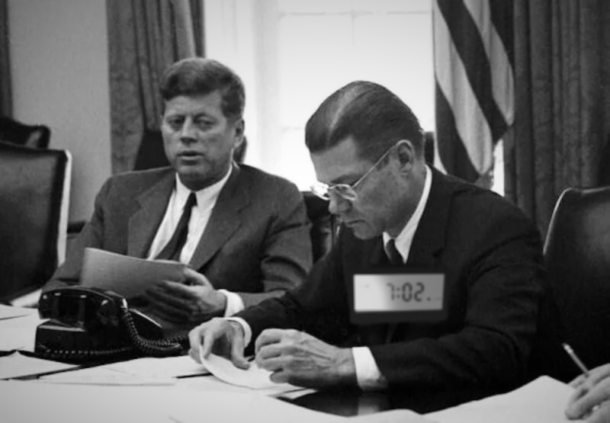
h=7 m=2
